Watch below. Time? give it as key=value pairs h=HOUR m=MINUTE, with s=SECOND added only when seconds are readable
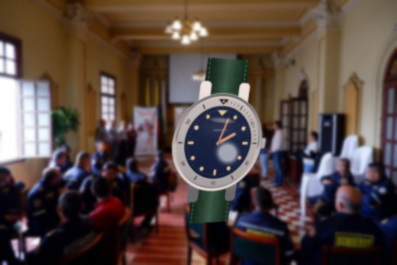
h=2 m=3
